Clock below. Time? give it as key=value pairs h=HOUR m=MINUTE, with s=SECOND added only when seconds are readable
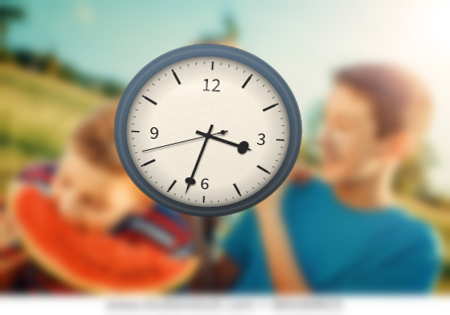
h=3 m=32 s=42
